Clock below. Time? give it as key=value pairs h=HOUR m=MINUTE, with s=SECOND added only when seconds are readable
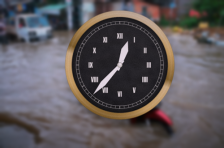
h=12 m=37
